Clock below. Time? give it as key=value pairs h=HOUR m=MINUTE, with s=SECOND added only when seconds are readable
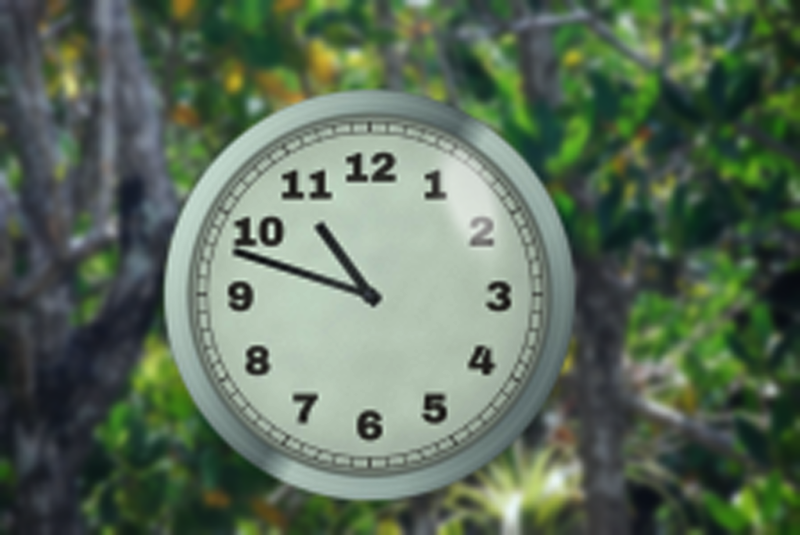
h=10 m=48
